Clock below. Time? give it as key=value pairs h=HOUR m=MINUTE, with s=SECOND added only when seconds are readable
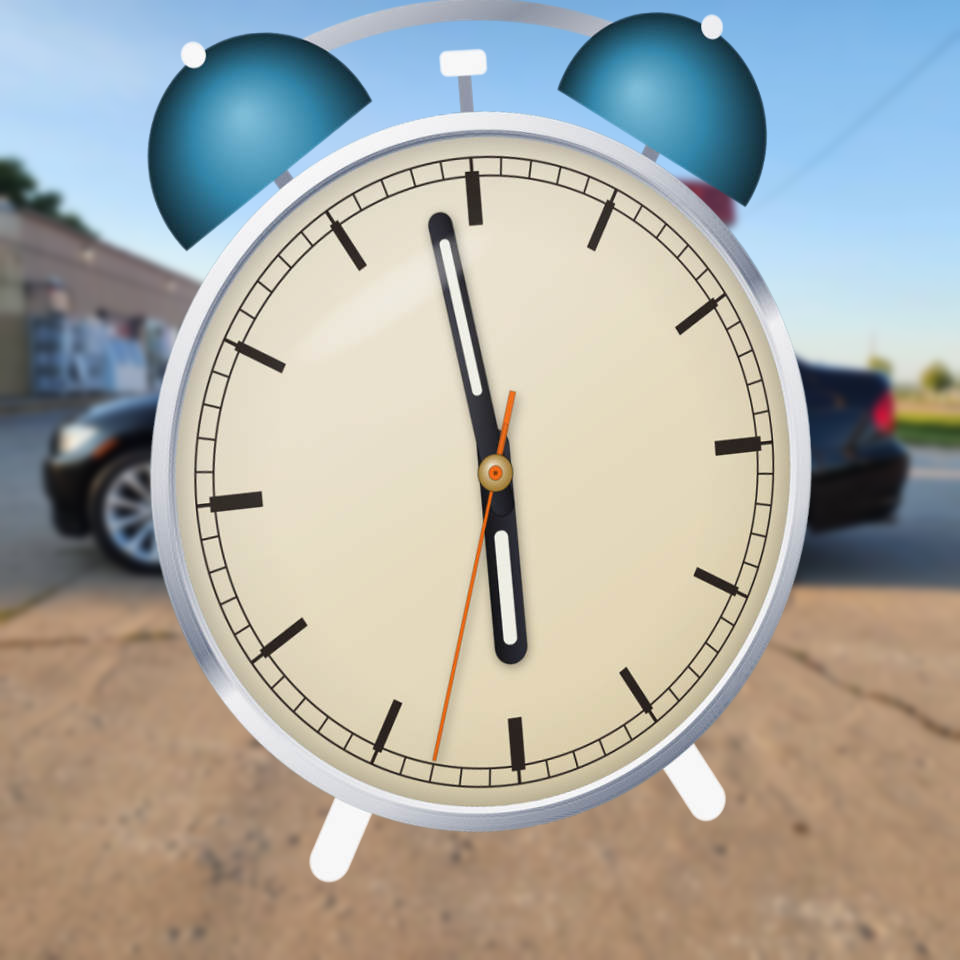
h=5 m=58 s=33
